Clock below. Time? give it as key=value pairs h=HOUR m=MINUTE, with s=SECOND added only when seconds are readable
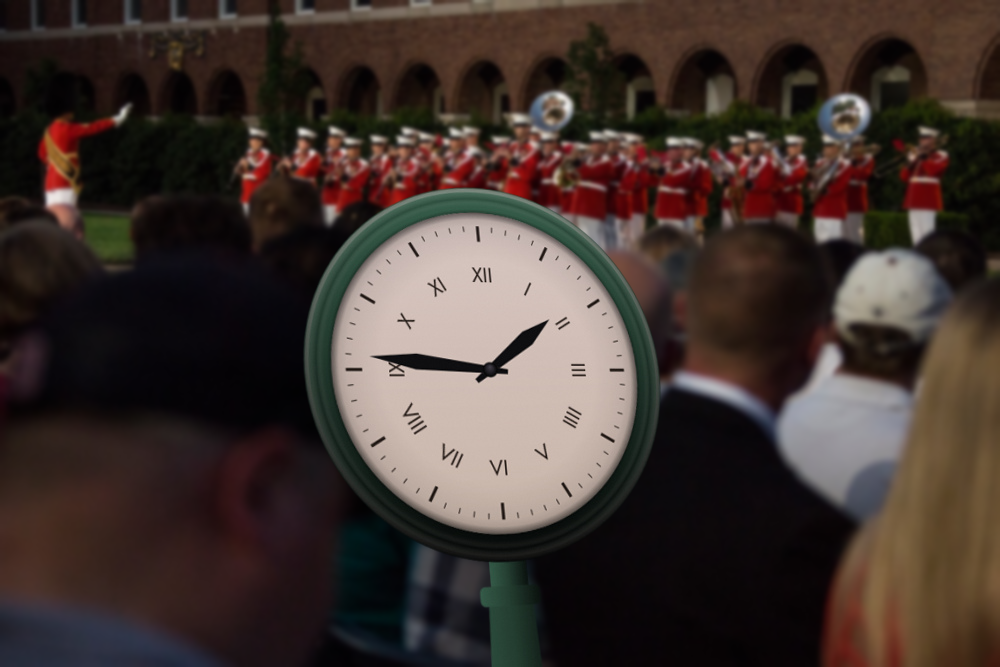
h=1 m=46
